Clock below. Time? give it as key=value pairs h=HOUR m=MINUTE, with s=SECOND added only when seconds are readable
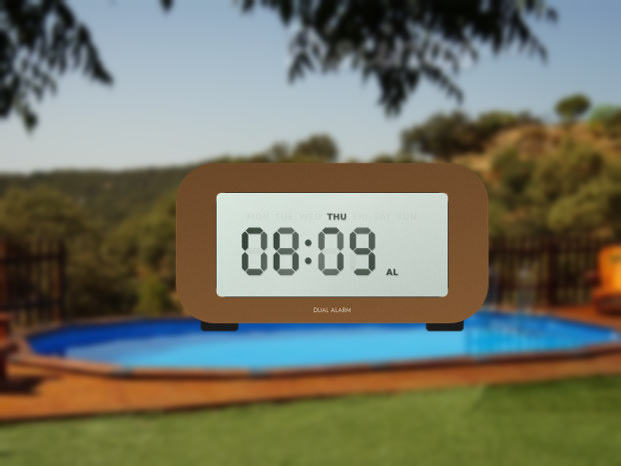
h=8 m=9
